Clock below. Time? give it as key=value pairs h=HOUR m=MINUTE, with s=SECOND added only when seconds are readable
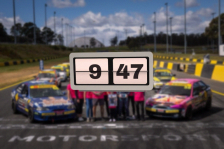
h=9 m=47
